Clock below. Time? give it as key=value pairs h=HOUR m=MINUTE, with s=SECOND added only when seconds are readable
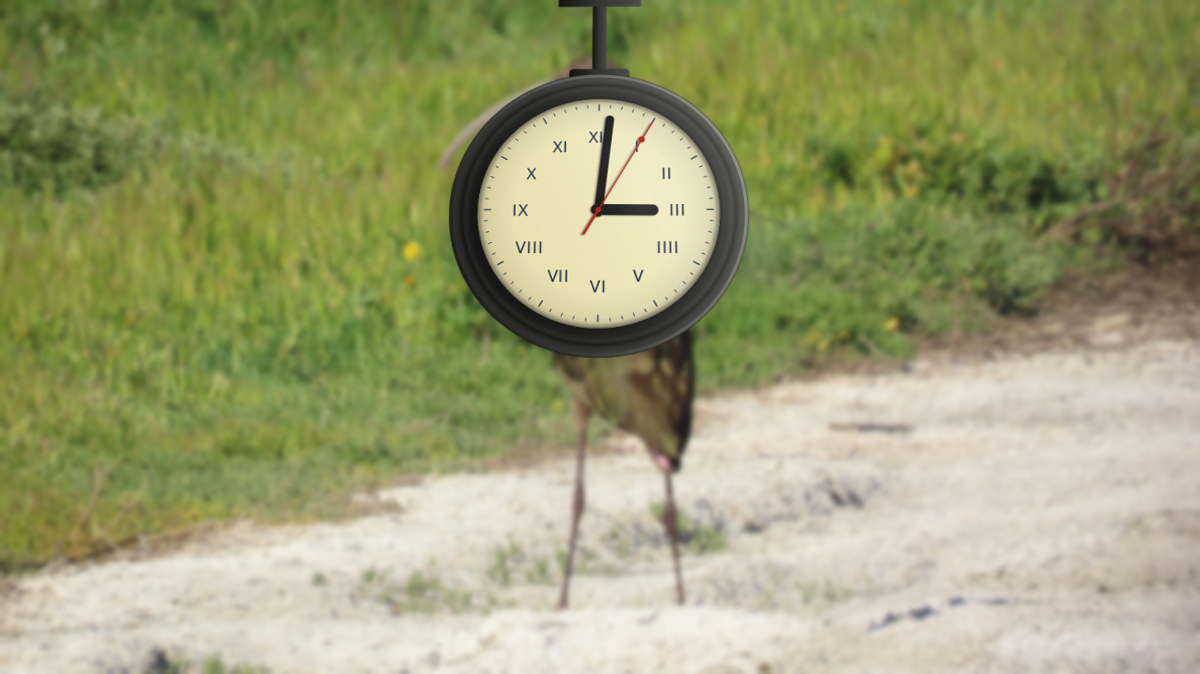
h=3 m=1 s=5
